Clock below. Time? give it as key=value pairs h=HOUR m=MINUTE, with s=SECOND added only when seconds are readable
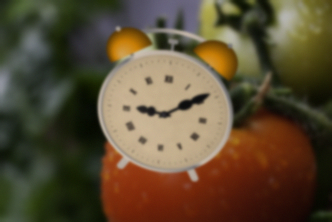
h=9 m=9
